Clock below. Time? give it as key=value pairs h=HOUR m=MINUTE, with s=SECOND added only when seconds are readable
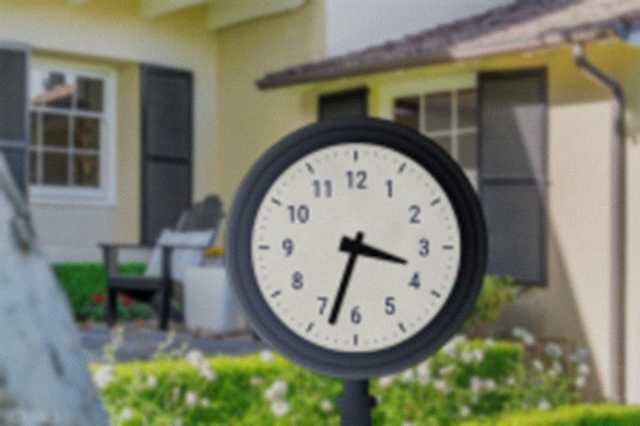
h=3 m=33
